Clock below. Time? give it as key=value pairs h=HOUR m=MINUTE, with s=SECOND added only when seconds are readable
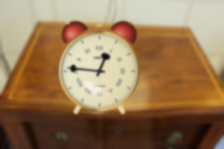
h=12 m=46
